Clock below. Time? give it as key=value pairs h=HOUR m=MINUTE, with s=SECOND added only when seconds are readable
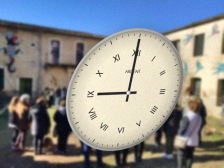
h=9 m=0
